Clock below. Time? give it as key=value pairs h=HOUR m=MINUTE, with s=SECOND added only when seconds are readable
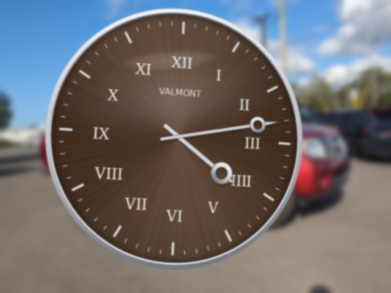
h=4 m=13
